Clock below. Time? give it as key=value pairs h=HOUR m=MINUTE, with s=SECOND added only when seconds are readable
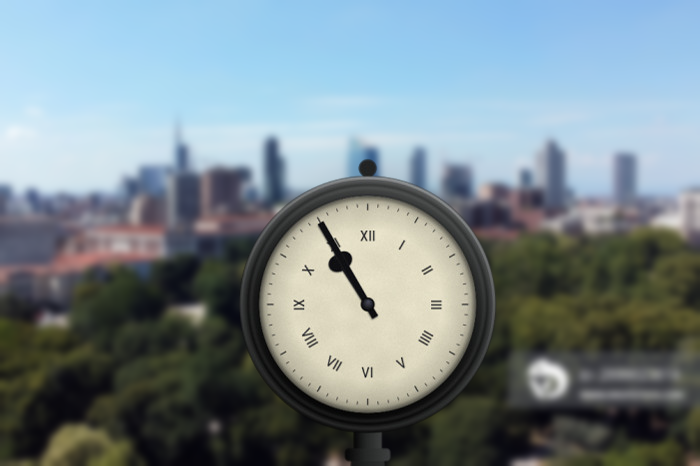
h=10 m=55
